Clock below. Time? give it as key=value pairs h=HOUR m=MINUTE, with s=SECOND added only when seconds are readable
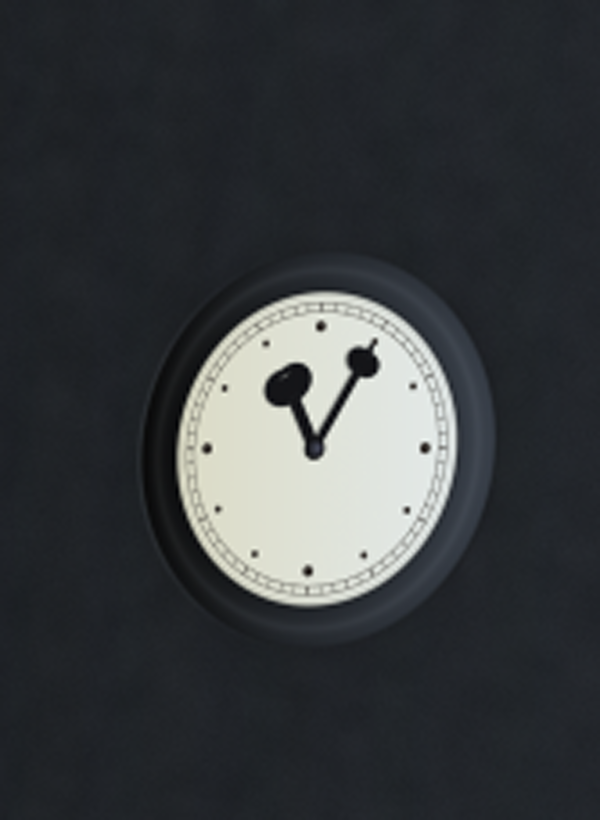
h=11 m=5
